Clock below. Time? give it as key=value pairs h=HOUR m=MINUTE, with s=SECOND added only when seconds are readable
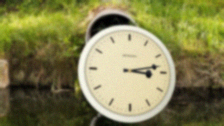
h=3 m=13
